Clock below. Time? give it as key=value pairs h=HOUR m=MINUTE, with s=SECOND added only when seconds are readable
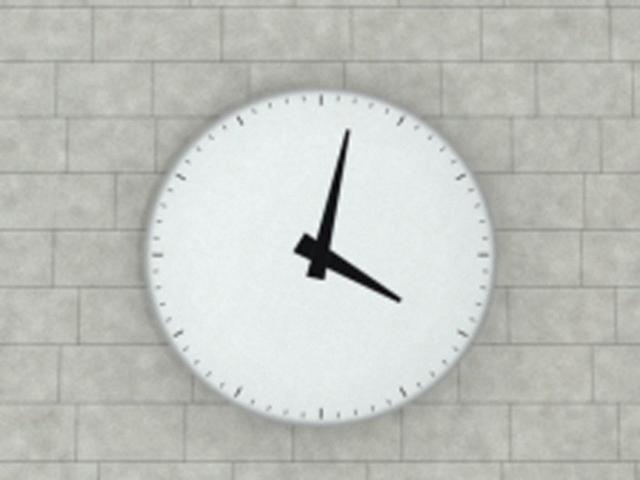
h=4 m=2
